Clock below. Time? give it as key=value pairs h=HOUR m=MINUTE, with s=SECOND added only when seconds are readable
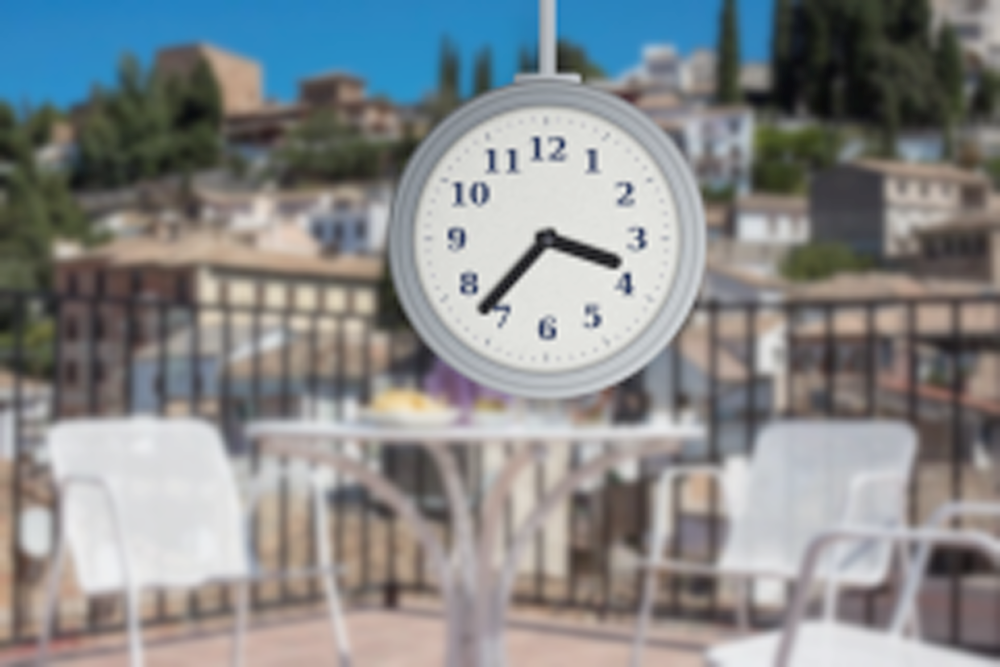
h=3 m=37
